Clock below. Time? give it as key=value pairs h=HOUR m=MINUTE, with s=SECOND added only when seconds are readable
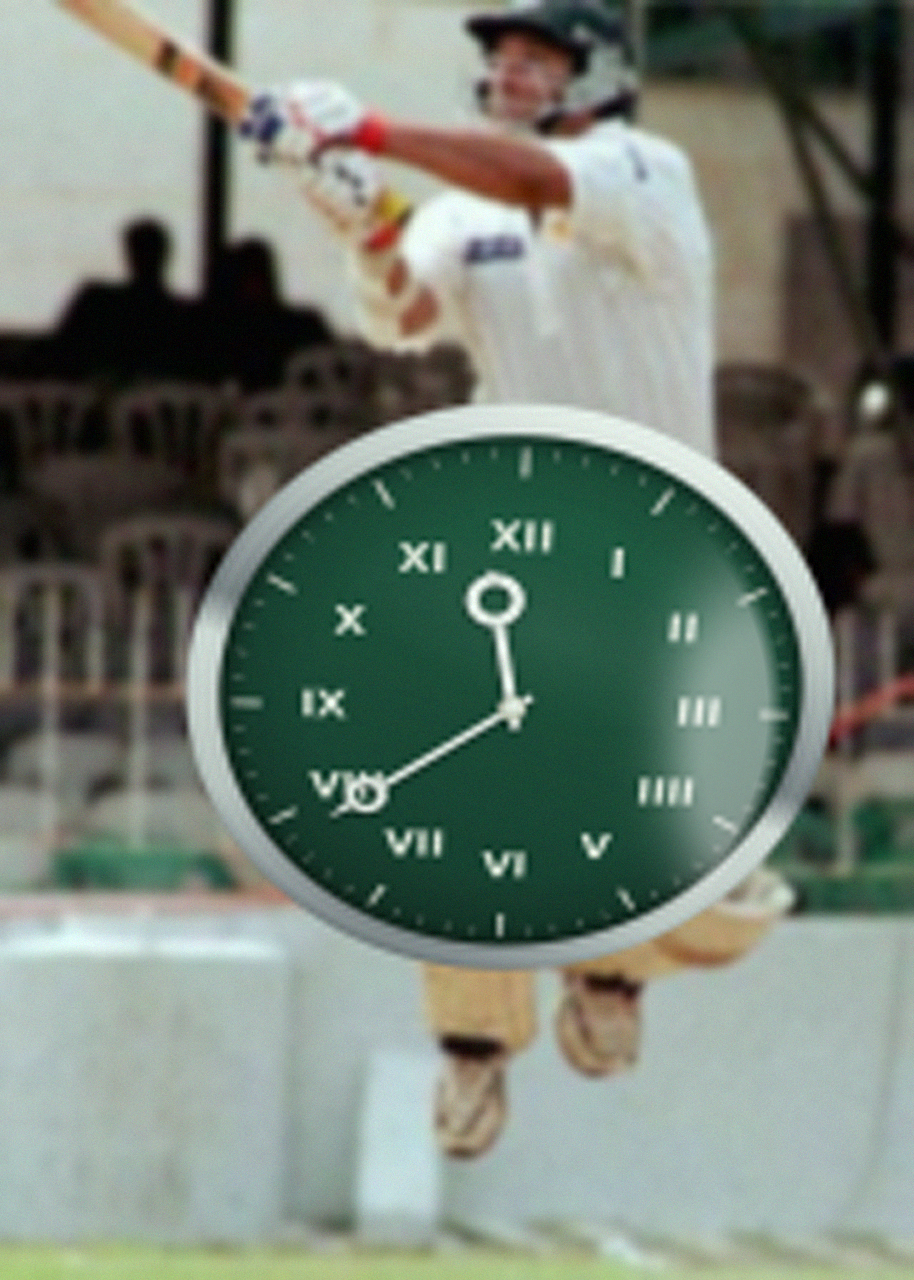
h=11 m=39
